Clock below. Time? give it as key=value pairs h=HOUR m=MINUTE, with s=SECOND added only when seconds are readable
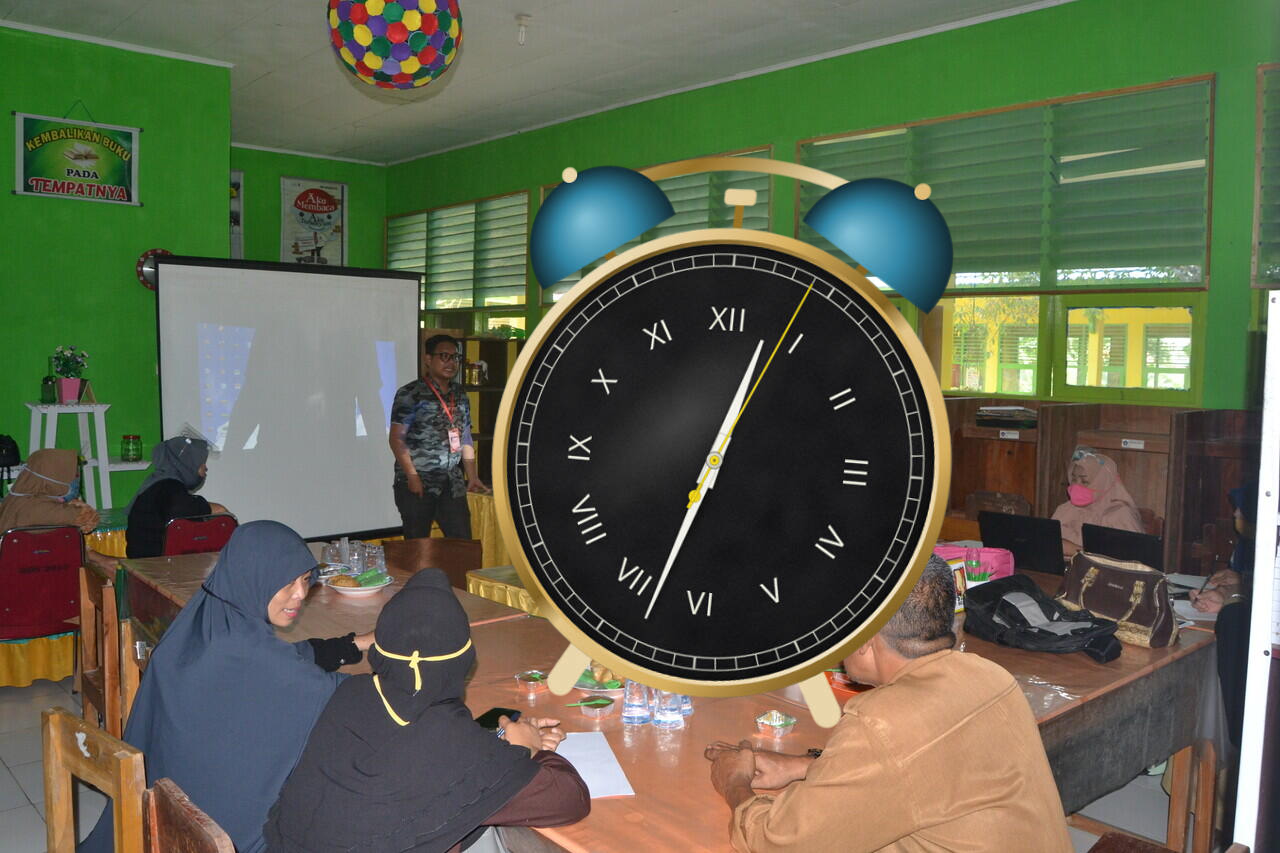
h=12 m=33 s=4
